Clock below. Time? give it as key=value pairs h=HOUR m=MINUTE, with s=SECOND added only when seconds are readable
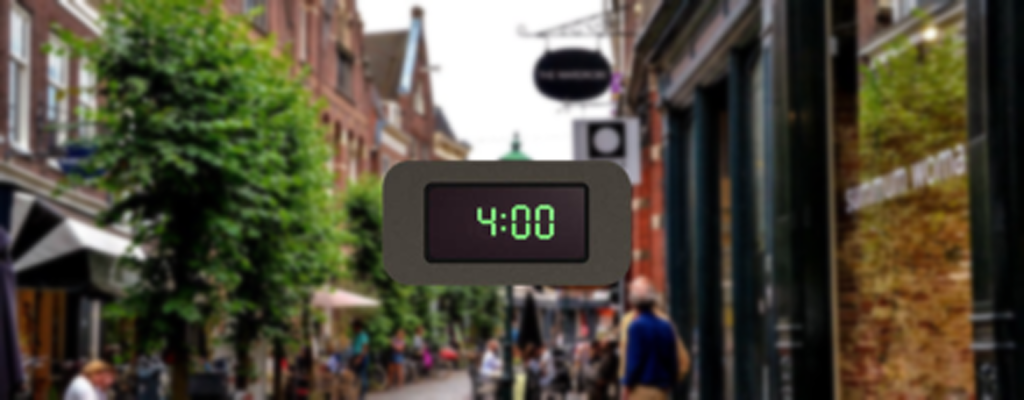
h=4 m=0
